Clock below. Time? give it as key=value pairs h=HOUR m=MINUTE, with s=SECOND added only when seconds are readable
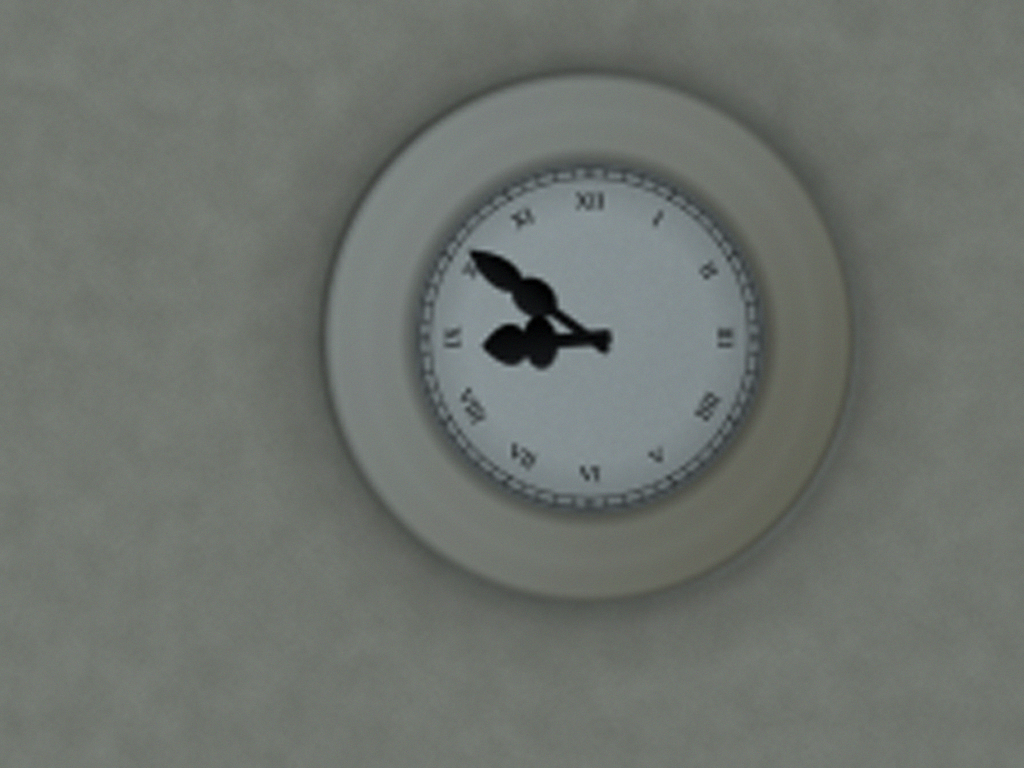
h=8 m=51
